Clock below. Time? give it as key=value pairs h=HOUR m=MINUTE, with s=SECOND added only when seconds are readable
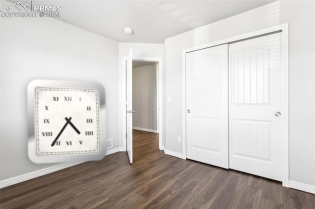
h=4 m=36
